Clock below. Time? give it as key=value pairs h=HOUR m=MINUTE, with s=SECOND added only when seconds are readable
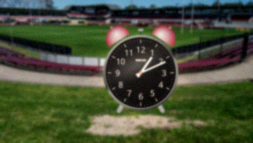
h=1 m=11
